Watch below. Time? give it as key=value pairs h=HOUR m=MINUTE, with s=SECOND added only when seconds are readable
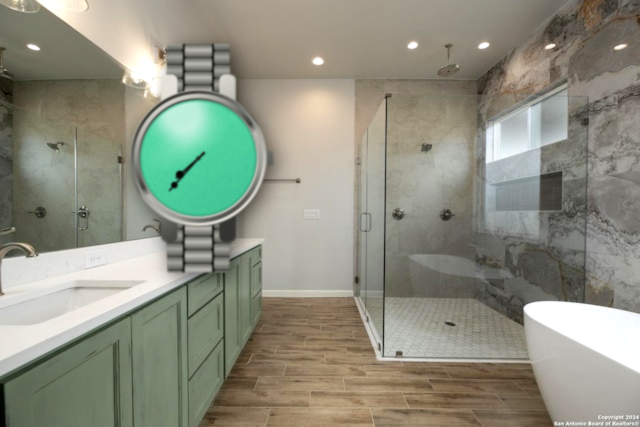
h=7 m=37
